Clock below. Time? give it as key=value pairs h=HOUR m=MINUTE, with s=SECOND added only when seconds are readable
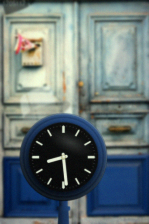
h=8 m=29
